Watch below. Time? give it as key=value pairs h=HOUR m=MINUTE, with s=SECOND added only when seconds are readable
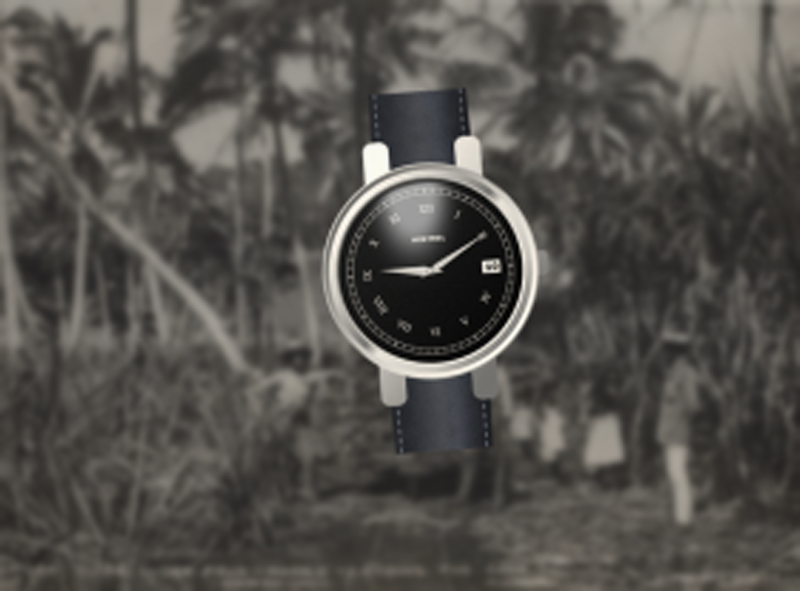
h=9 m=10
